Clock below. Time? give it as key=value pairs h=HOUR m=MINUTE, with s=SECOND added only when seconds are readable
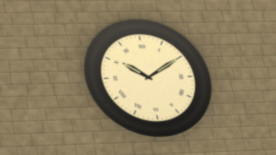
h=10 m=10
